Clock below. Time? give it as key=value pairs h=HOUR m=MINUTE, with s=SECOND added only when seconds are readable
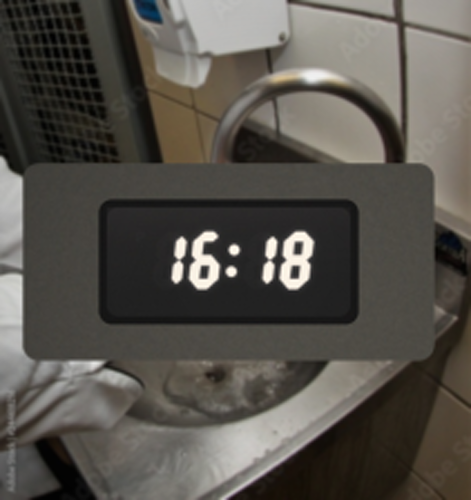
h=16 m=18
